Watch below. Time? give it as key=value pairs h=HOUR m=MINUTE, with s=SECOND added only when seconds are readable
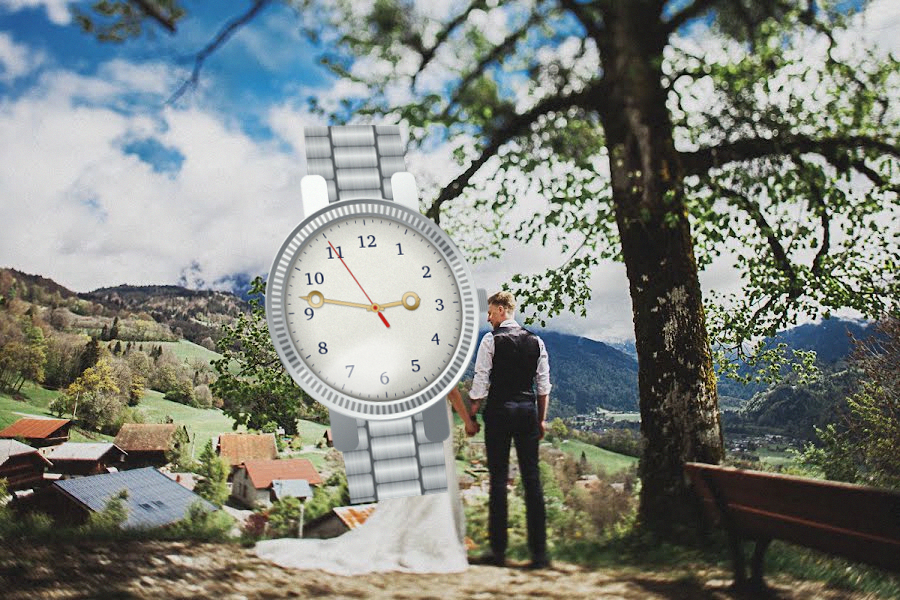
h=2 m=46 s=55
